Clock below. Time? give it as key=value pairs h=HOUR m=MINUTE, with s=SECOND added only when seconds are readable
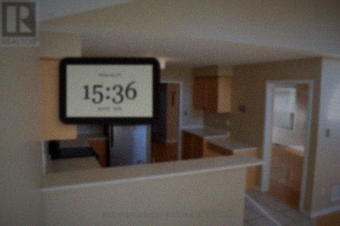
h=15 m=36
